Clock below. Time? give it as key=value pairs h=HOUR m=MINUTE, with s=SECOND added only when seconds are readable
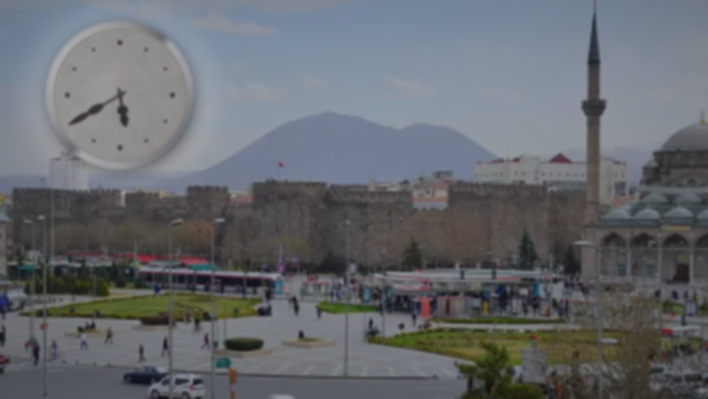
h=5 m=40
